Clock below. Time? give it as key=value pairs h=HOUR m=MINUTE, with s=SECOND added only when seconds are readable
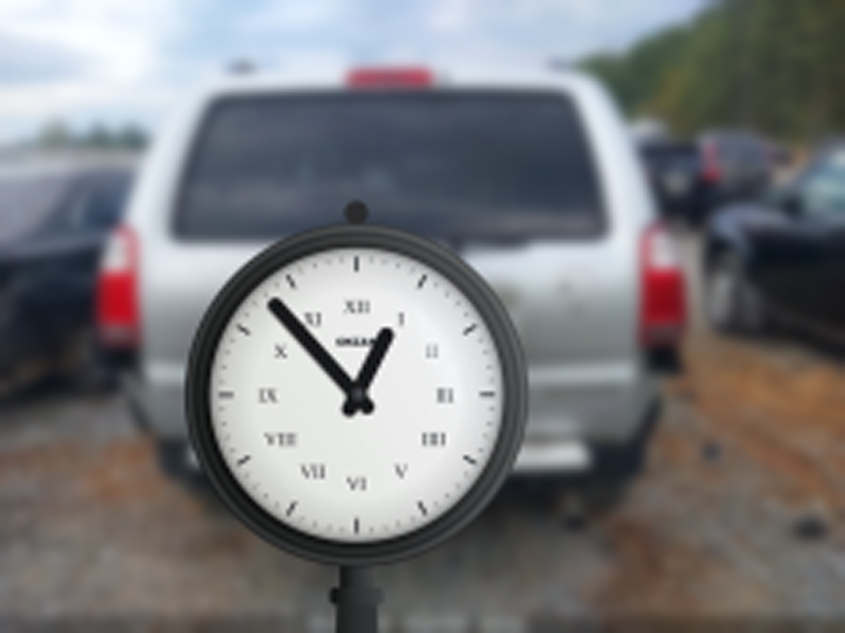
h=12 m=53
